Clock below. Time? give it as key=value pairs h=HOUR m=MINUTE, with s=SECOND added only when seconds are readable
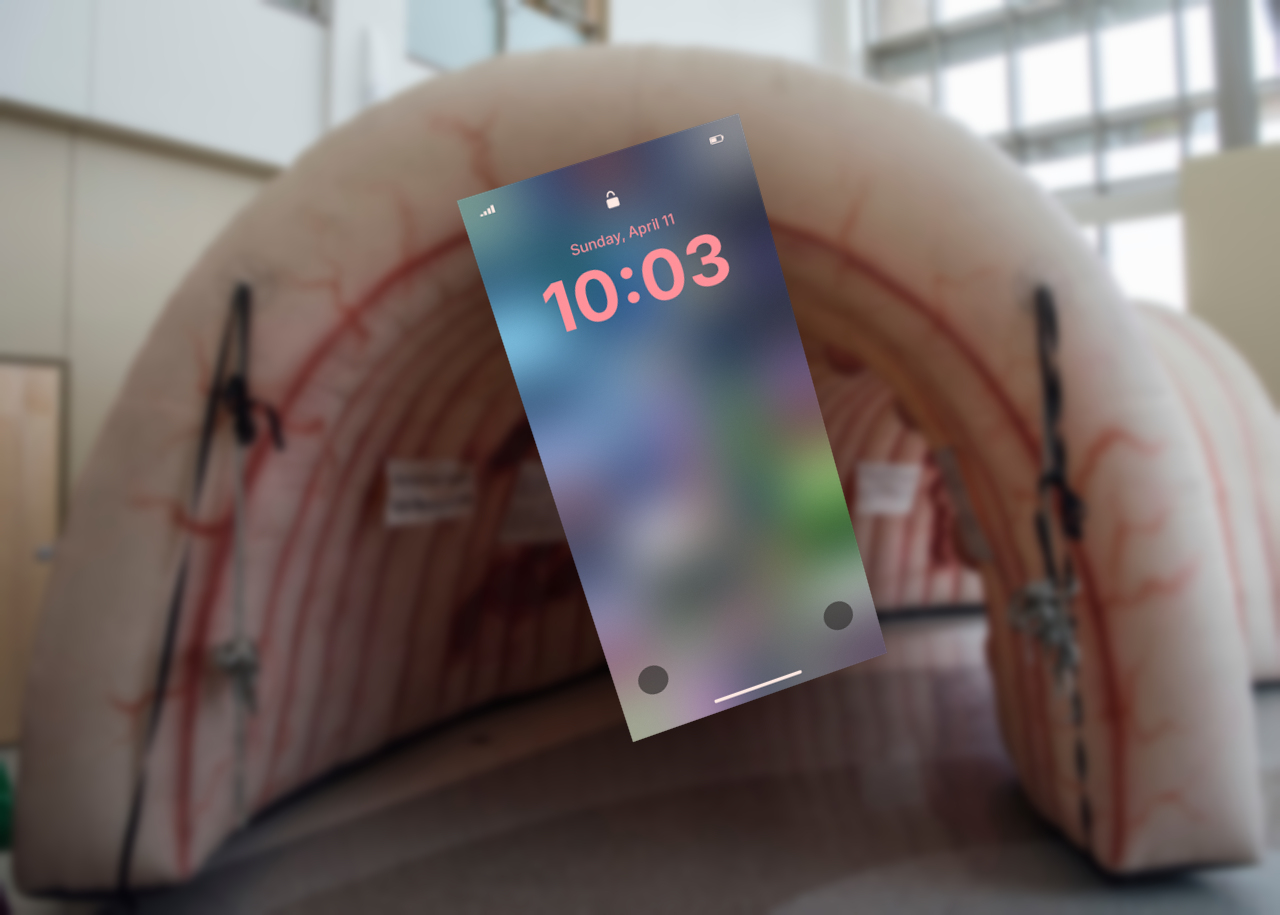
h=10 m=3
